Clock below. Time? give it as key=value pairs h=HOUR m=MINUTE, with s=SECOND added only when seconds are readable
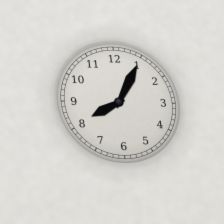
h=8 m=5
